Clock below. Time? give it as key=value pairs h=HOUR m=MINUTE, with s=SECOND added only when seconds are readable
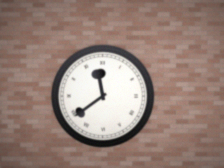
h=11 m=39
